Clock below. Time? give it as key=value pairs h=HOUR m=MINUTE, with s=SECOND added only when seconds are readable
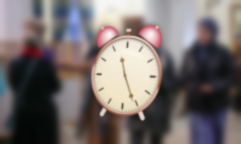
h=11 m=26
